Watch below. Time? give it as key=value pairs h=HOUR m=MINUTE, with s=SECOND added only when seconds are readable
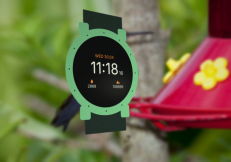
h=11 m=18
